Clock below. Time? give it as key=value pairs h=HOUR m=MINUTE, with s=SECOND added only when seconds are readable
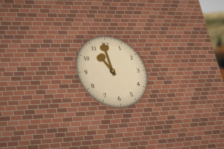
h=10 m=59
